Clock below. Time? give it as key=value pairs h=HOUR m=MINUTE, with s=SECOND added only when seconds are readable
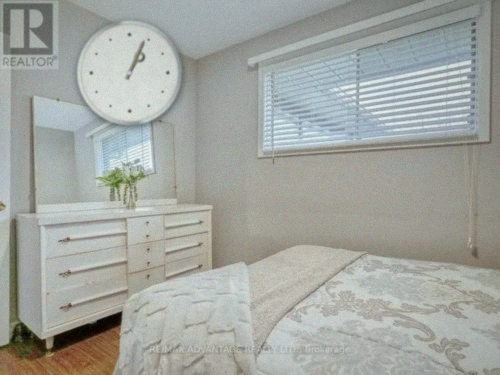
h=1 m=4
